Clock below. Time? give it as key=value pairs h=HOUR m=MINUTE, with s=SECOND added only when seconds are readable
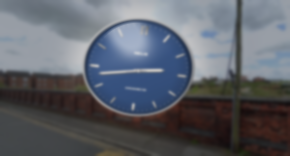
h=2 m=43
